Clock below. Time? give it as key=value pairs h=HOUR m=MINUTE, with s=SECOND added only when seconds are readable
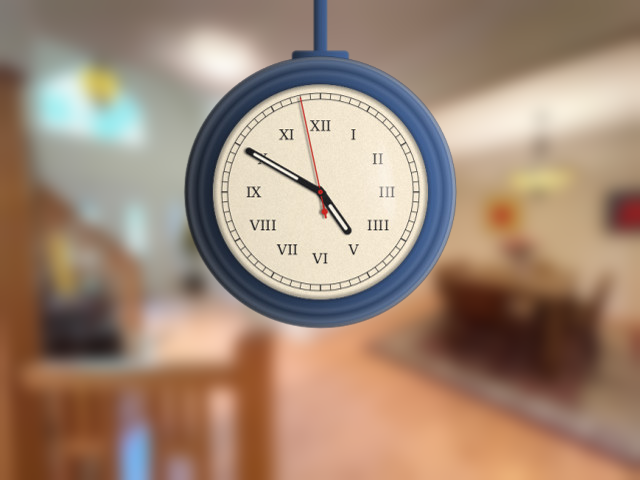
h=4 m=49 s=58
